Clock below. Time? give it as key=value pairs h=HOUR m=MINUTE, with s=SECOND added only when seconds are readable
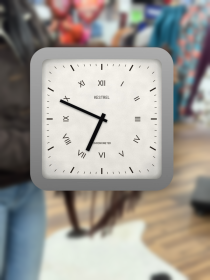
h=6 m=49
